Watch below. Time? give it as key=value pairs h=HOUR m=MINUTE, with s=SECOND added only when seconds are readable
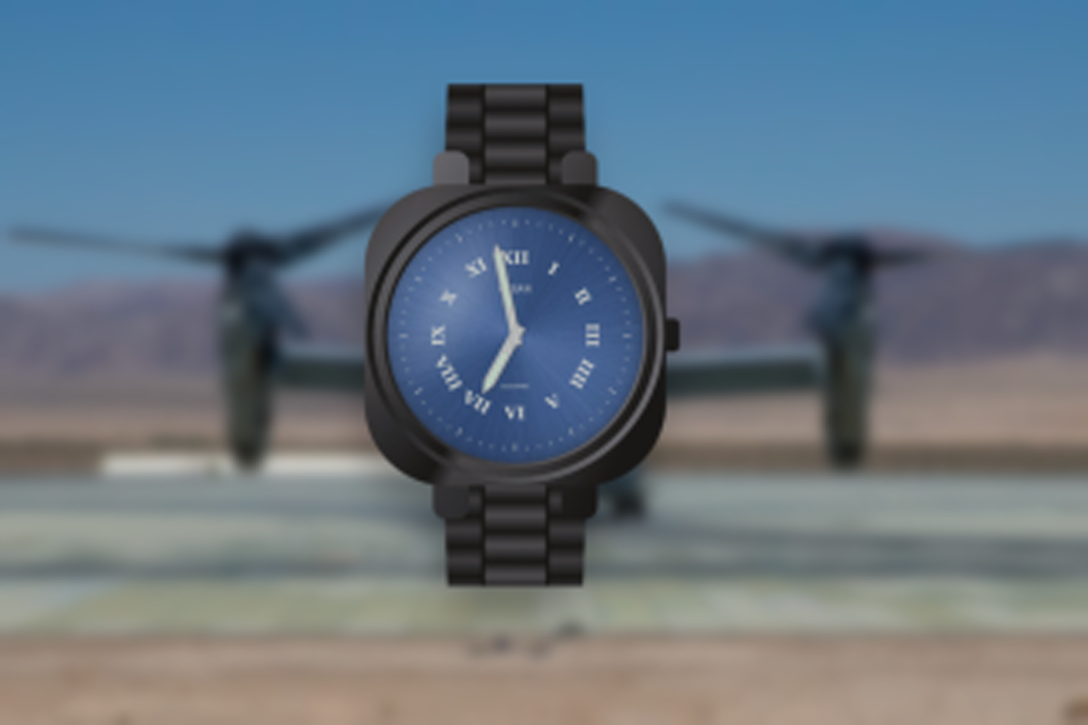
h=6 m=58
